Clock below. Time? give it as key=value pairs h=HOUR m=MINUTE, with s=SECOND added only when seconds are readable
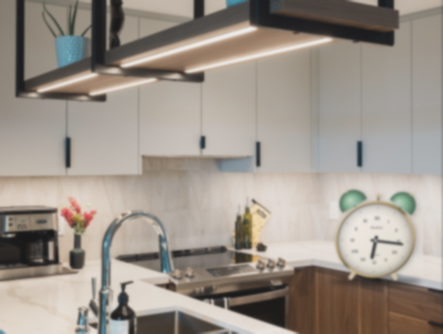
h=6 m=16
